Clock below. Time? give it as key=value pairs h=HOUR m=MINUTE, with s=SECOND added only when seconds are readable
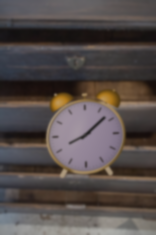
h=8 m=8
